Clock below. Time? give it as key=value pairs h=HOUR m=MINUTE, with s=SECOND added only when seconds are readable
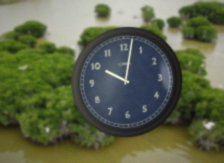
h=10 m=2
